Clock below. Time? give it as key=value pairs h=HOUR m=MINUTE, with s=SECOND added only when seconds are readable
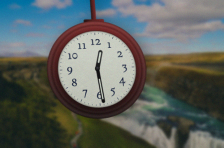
h=12 m=29
